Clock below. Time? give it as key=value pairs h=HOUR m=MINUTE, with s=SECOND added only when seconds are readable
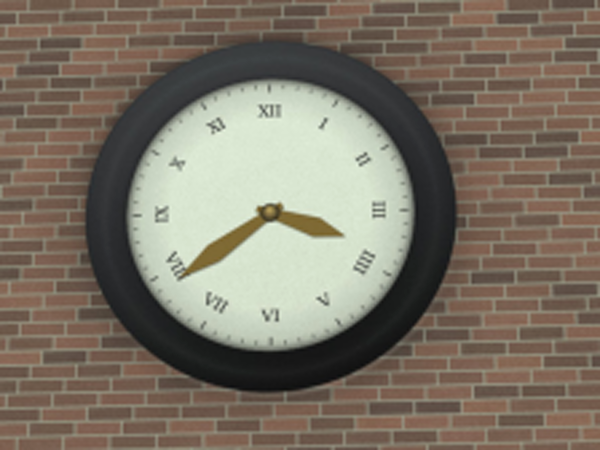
h=3 m=39
